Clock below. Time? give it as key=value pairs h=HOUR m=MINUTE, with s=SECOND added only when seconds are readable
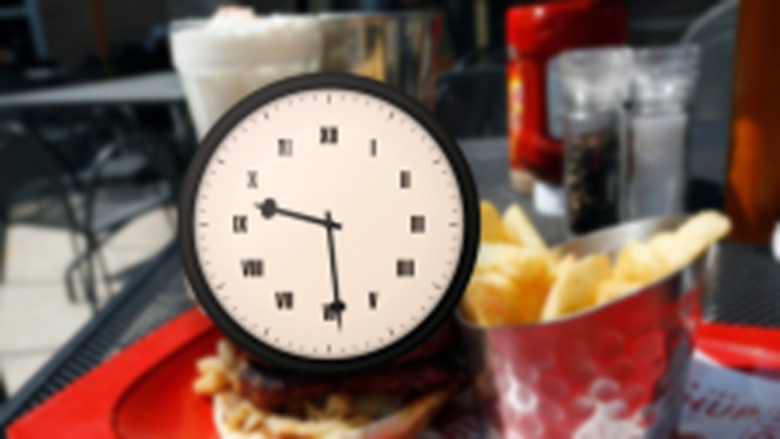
h=9 m=29
